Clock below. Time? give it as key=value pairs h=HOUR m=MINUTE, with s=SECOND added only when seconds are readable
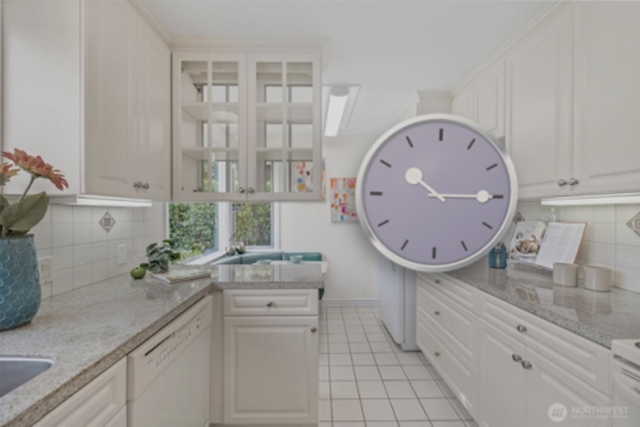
h=10 m=15
